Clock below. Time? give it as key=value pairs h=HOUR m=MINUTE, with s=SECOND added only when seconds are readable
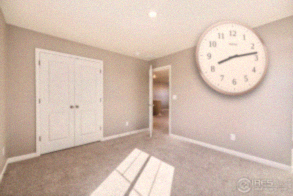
h=8 m=13
